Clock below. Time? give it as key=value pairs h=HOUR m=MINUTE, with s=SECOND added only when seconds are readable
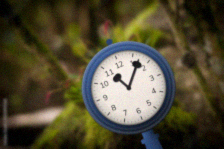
h=11 m=7
